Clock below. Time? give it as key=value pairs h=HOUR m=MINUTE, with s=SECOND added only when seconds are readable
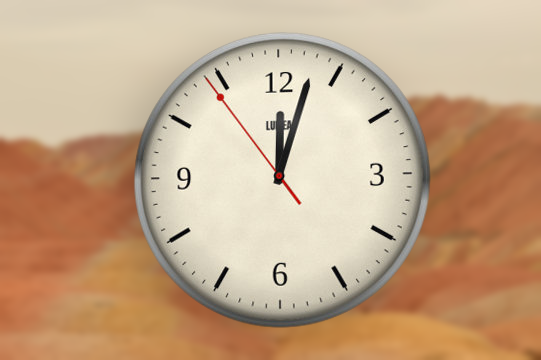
h=12 m=2 s=54
